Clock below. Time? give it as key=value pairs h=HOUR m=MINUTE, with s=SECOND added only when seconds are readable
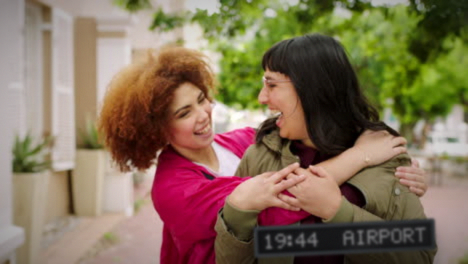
h=19 m=44
